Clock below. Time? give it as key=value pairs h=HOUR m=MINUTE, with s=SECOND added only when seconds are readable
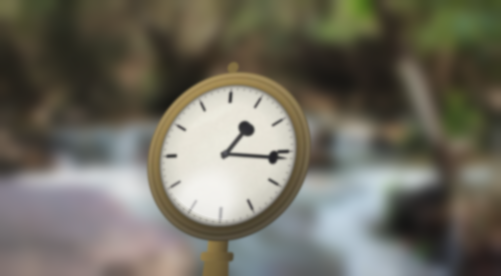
h=1 m=16
